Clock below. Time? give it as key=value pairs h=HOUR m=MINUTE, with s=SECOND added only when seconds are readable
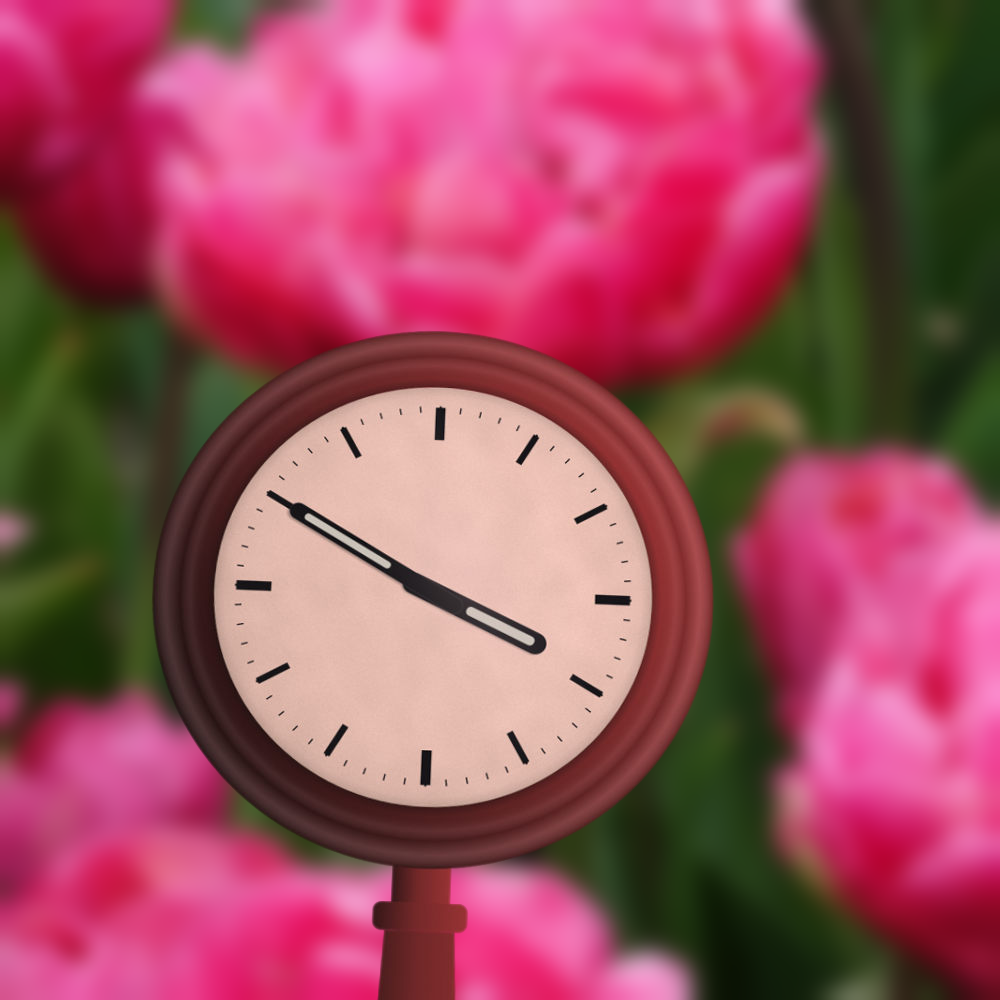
h=3 m=50
